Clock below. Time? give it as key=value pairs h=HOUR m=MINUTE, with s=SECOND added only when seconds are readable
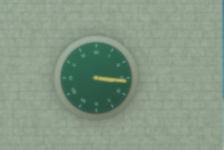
h=3 m=16
